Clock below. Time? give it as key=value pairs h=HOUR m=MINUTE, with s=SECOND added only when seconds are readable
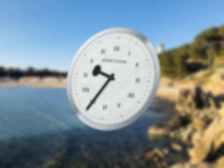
h=9 m=35
